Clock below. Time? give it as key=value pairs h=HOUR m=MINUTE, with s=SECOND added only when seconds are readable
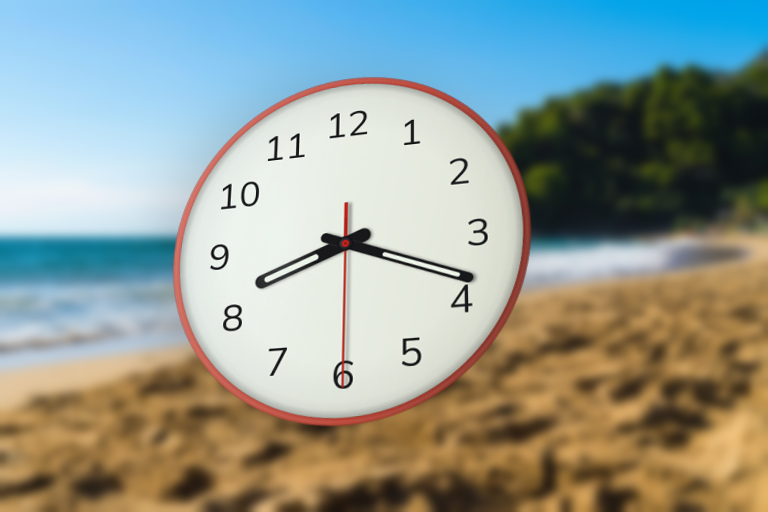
h=8 m=18 s=30
